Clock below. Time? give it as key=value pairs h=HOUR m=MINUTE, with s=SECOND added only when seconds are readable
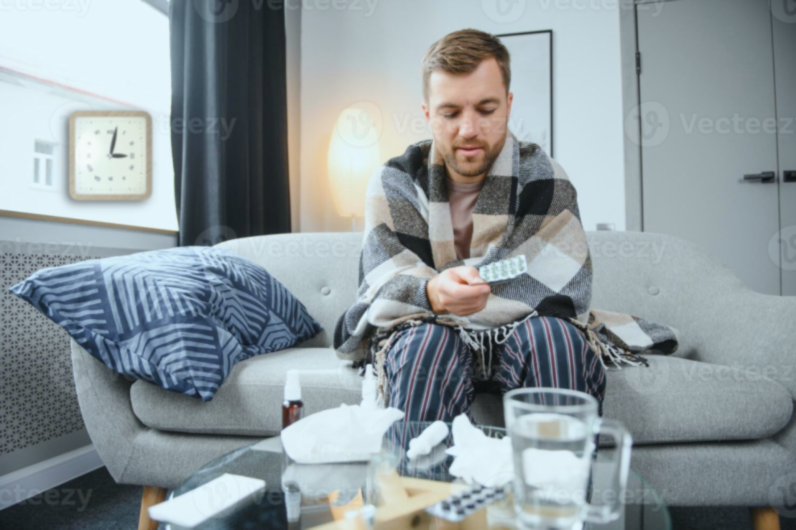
h=3 m=2
